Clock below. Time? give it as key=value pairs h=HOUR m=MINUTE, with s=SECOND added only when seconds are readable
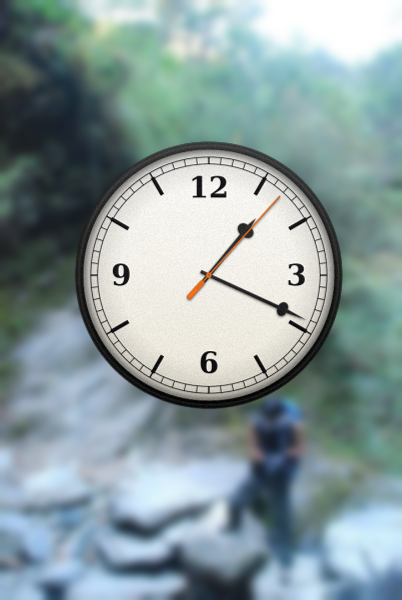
h=1 m=19 s=7
